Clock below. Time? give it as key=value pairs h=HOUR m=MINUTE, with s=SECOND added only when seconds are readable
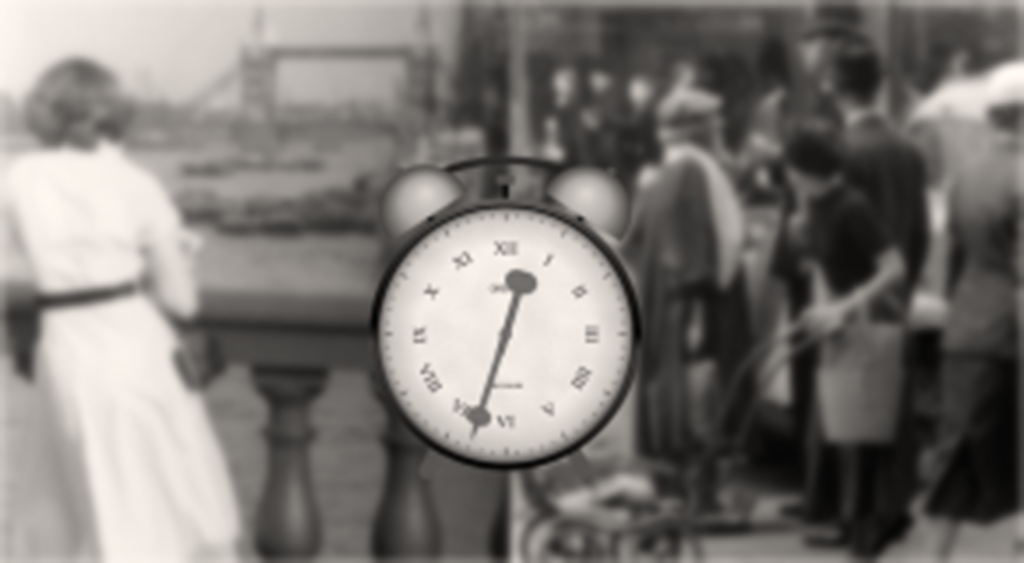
h=12 m=33
